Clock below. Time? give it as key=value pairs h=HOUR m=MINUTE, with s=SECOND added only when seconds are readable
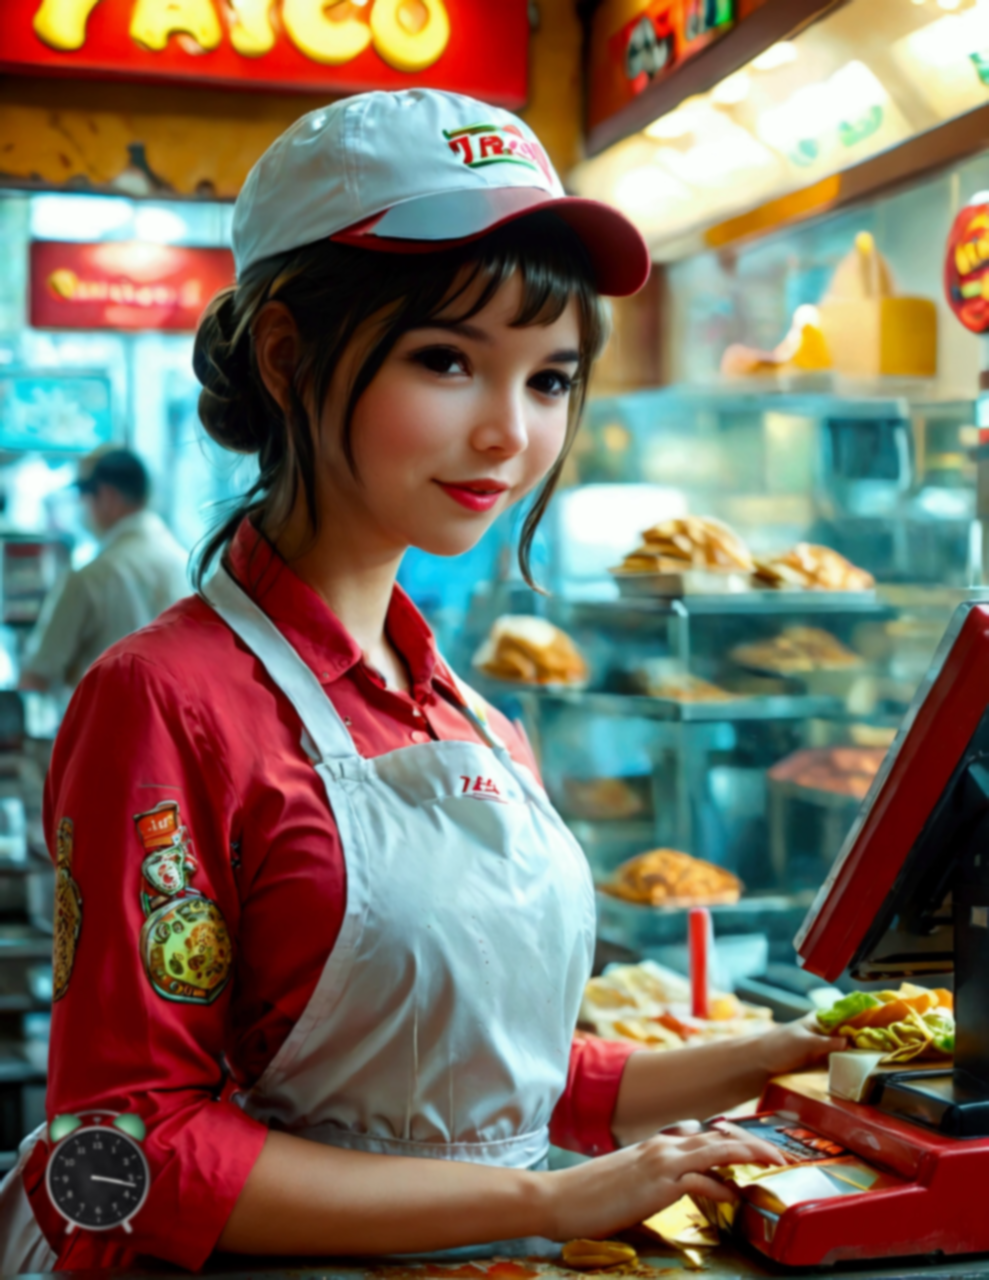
h=3 m=17
